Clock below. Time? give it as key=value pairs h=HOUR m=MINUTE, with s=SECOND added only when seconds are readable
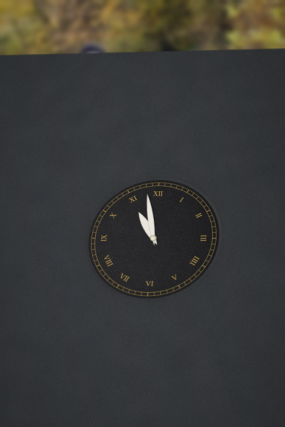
h=10 m=58
